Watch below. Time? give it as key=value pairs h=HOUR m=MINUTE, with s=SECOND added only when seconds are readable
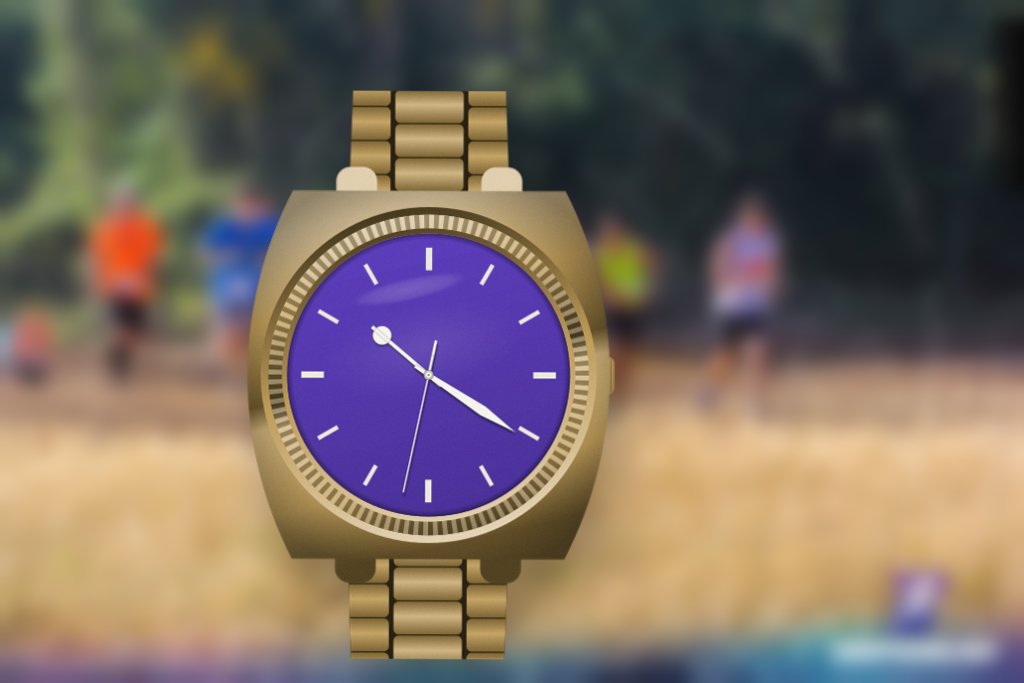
h=10 m=20 s=32
